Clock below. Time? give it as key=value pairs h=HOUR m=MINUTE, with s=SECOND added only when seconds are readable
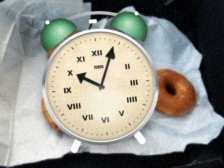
h=10 m=4
